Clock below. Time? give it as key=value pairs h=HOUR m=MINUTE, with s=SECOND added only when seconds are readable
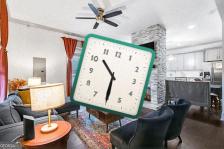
h=10 m=30
